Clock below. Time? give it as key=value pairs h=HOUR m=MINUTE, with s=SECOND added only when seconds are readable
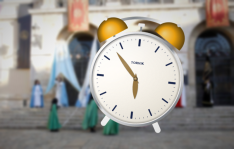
h=5 m=53
